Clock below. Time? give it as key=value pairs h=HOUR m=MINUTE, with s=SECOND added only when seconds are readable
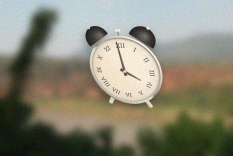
h=3 m=59
